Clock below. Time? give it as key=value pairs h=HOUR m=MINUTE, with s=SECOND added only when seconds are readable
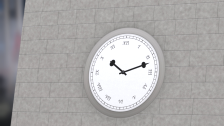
h=10 m=12
